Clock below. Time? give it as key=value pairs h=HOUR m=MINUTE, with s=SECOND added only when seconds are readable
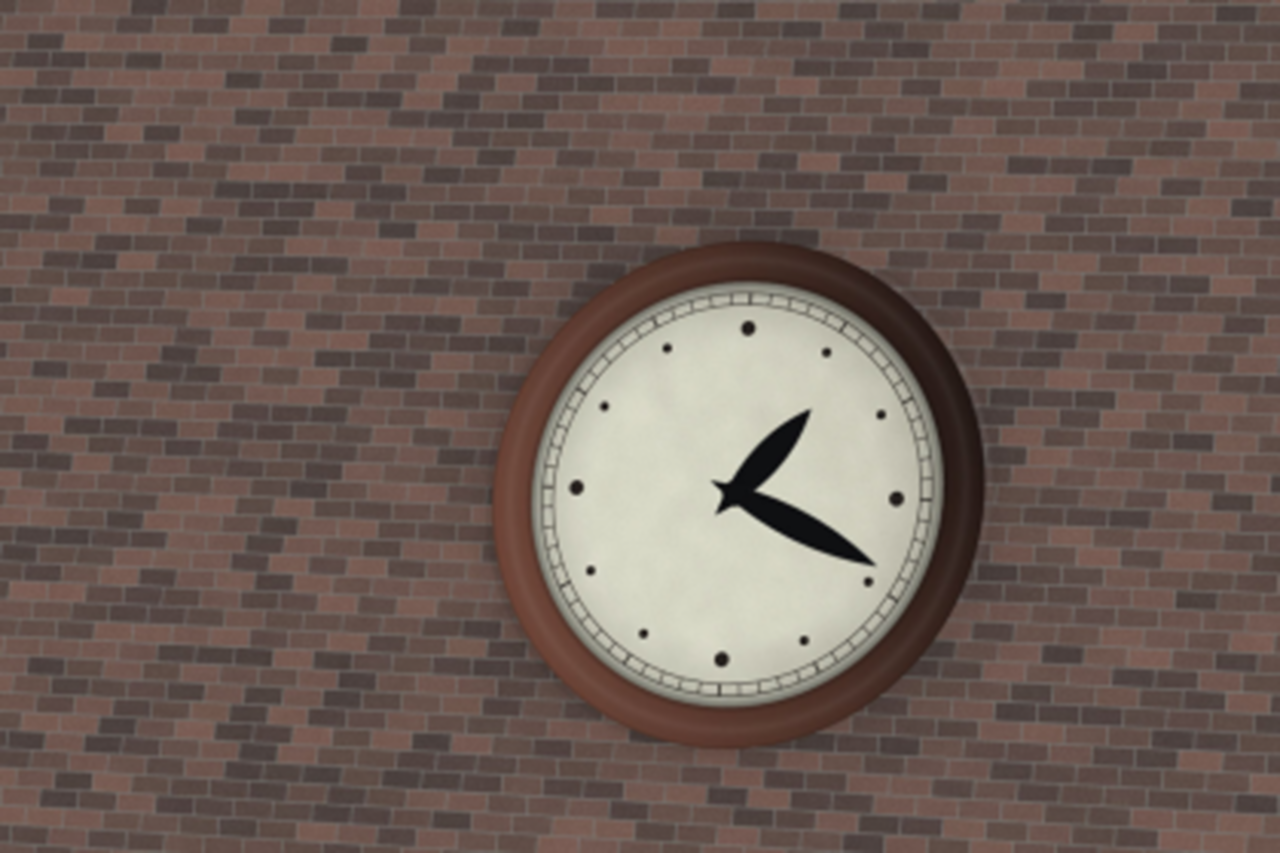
h=1 m=19
